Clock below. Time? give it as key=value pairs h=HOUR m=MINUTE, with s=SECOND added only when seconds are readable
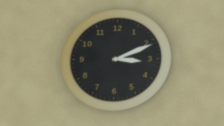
h=3 m=11
